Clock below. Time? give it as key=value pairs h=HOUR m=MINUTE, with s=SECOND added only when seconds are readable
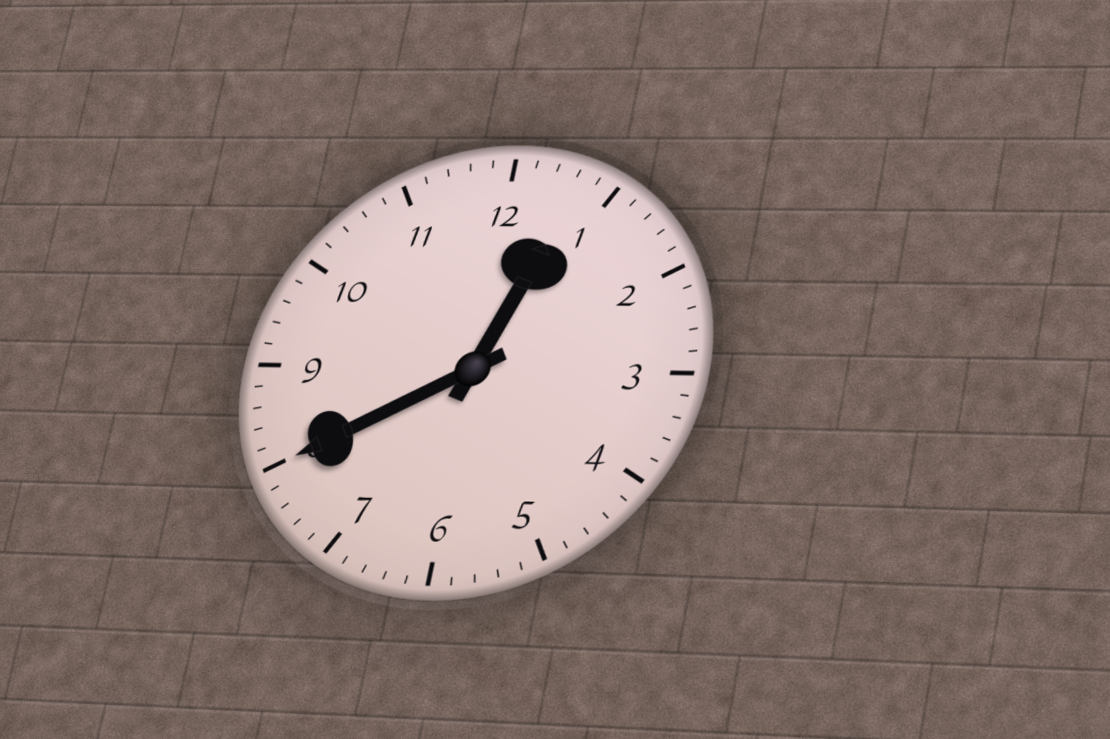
h=12 m=40
